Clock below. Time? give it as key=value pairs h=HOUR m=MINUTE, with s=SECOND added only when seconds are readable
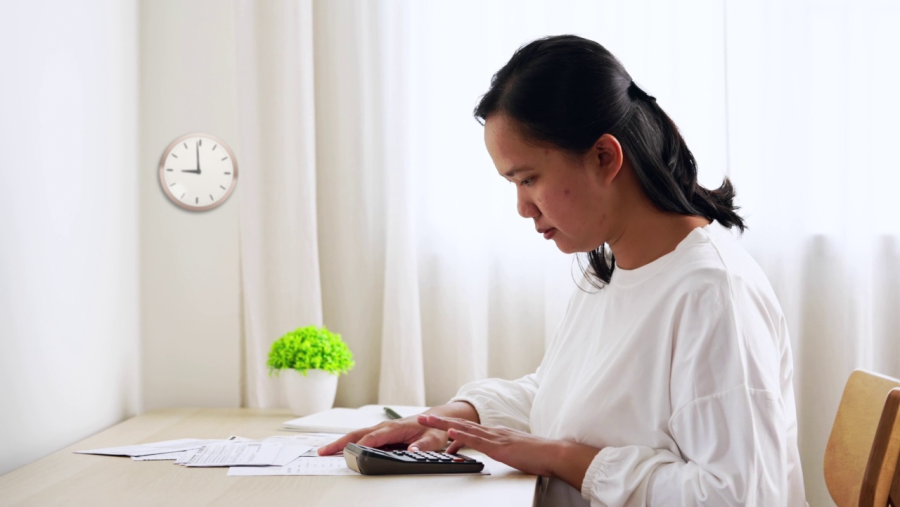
h=8 m=59
